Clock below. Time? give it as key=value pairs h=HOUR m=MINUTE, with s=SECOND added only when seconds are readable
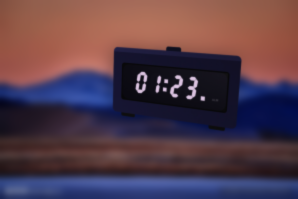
h=1 m=23
